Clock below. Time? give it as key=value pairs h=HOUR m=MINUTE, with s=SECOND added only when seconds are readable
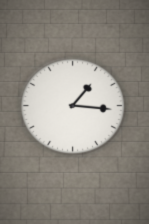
h=1 m=16
